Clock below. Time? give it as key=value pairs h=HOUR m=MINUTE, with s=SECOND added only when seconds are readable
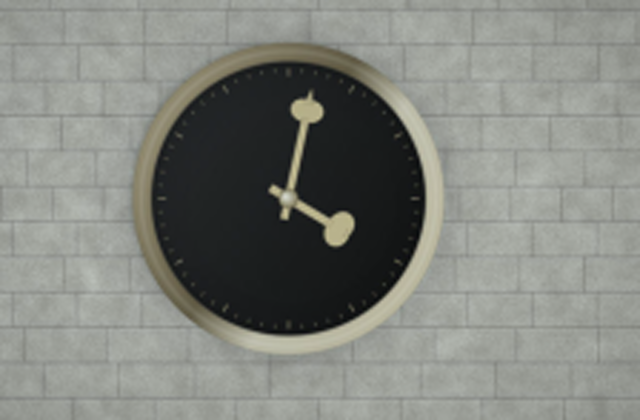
h=4 m=2
